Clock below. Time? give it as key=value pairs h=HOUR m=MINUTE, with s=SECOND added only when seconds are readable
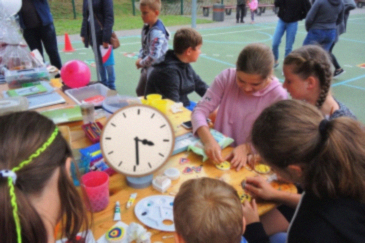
h=3 m=29
